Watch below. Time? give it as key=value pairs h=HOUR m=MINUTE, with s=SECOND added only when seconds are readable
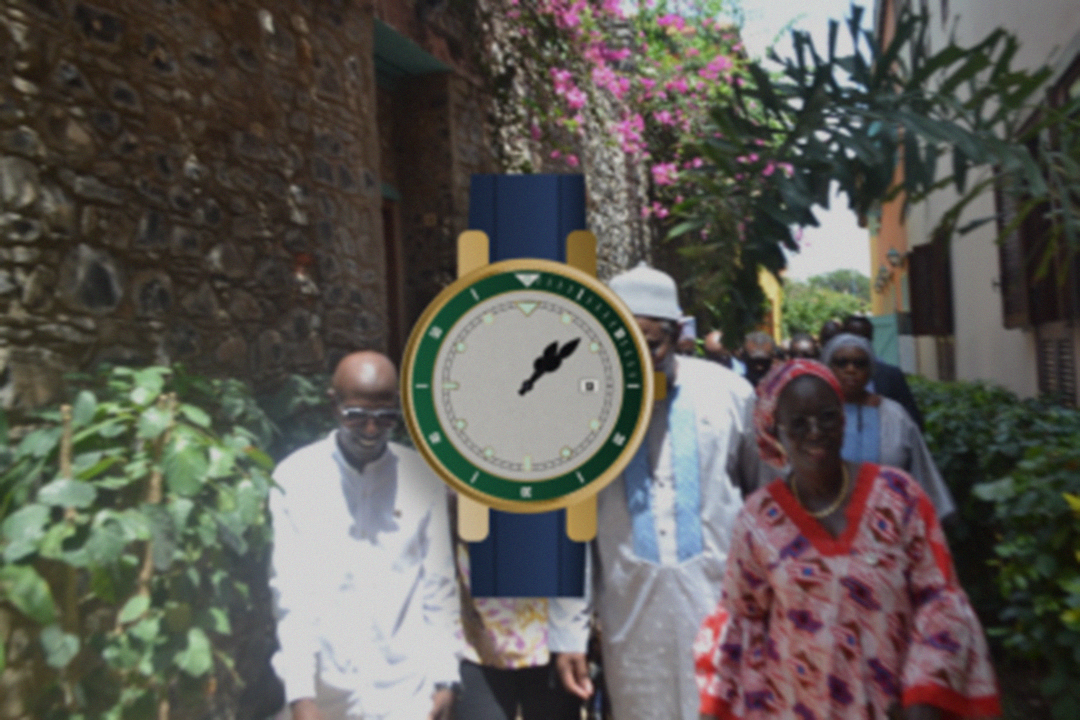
h=1 m=8
